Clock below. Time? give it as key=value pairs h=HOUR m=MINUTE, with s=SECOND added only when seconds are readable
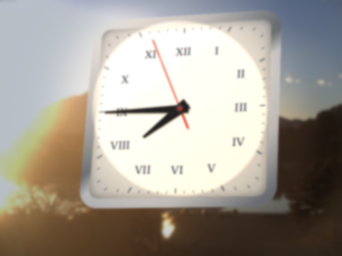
h=7 m=44 s=56
